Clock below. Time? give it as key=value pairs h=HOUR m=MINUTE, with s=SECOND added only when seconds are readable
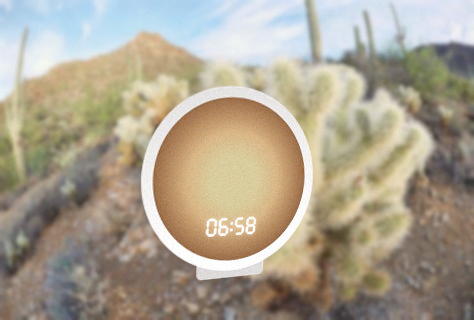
h=6 m=58
